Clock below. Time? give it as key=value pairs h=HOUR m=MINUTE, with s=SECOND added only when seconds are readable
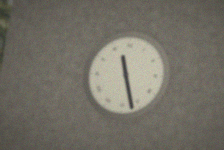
h=11 m=27
